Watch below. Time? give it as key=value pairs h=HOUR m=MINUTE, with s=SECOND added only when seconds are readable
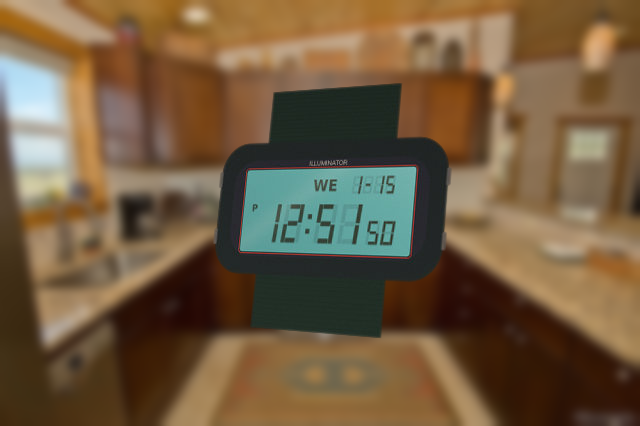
h=12 m=51 s=50
